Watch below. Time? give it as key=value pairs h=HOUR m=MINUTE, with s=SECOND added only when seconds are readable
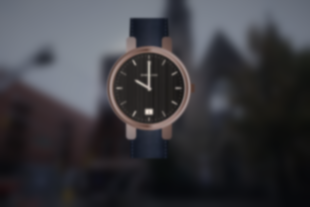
h=10 m=0
